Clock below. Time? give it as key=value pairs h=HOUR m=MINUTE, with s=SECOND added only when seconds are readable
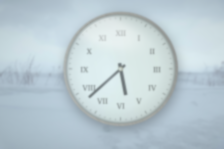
h=5 m=38
